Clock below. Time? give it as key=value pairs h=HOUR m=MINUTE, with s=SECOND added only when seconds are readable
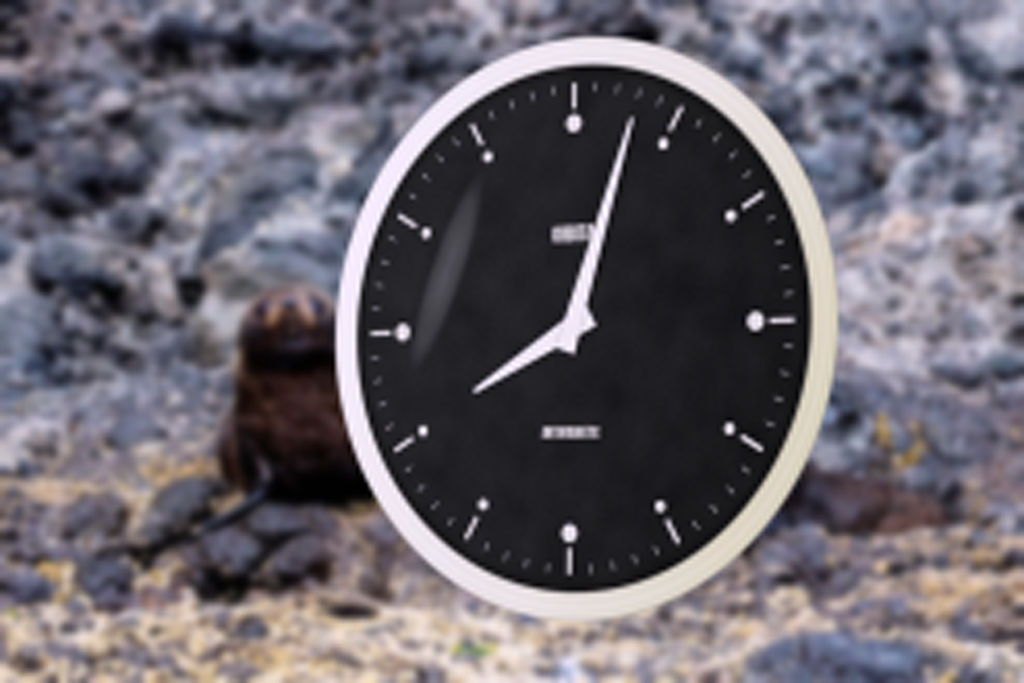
h=8 m=3
